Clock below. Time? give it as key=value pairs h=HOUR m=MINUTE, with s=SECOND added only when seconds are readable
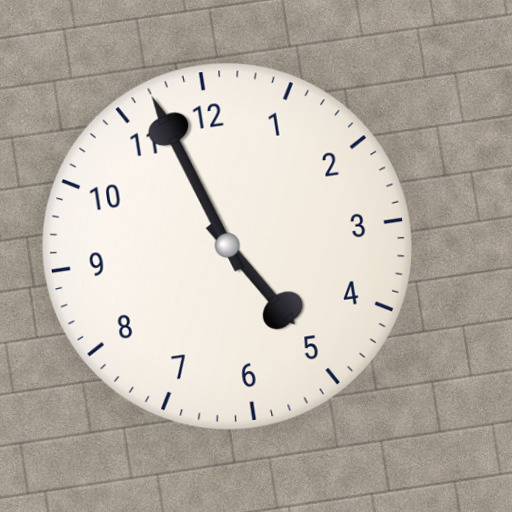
h=4 m=57
